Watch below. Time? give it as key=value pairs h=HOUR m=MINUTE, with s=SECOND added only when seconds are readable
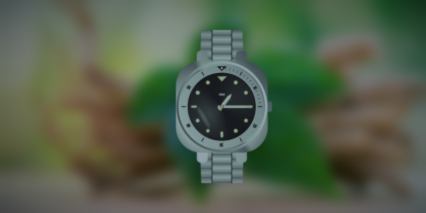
h=1 m=15
